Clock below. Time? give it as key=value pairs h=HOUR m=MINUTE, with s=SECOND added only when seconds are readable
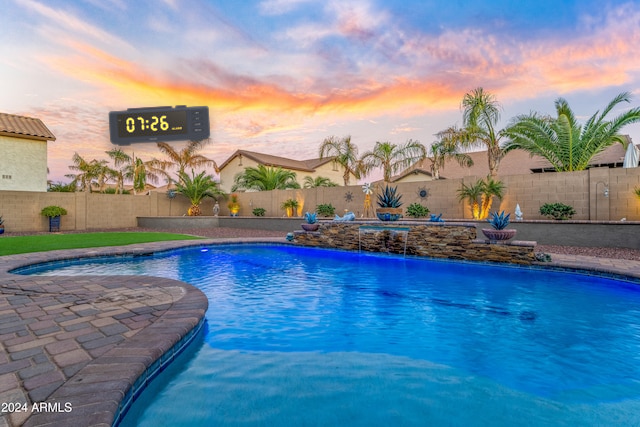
h=7 m=26
